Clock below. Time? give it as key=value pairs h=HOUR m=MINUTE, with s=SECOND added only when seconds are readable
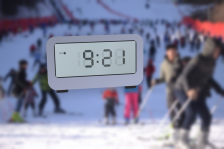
h=9 m=21
